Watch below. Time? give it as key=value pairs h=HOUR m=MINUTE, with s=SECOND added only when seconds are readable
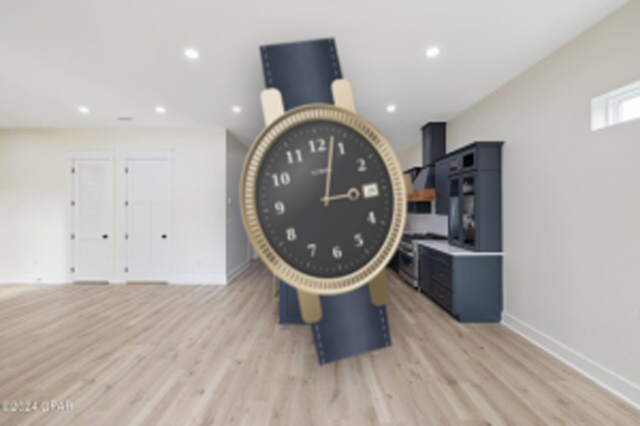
h=3 m=3
